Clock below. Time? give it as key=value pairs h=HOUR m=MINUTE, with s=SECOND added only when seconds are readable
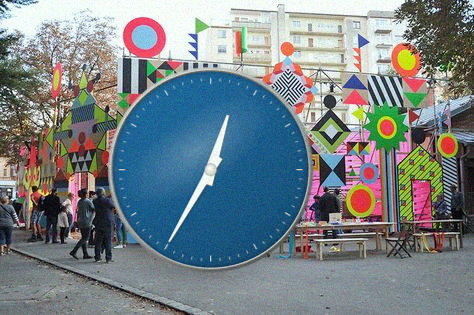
h=12 m=35
